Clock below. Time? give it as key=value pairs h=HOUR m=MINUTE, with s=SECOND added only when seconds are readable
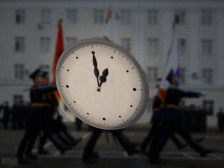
h=1 m=0
